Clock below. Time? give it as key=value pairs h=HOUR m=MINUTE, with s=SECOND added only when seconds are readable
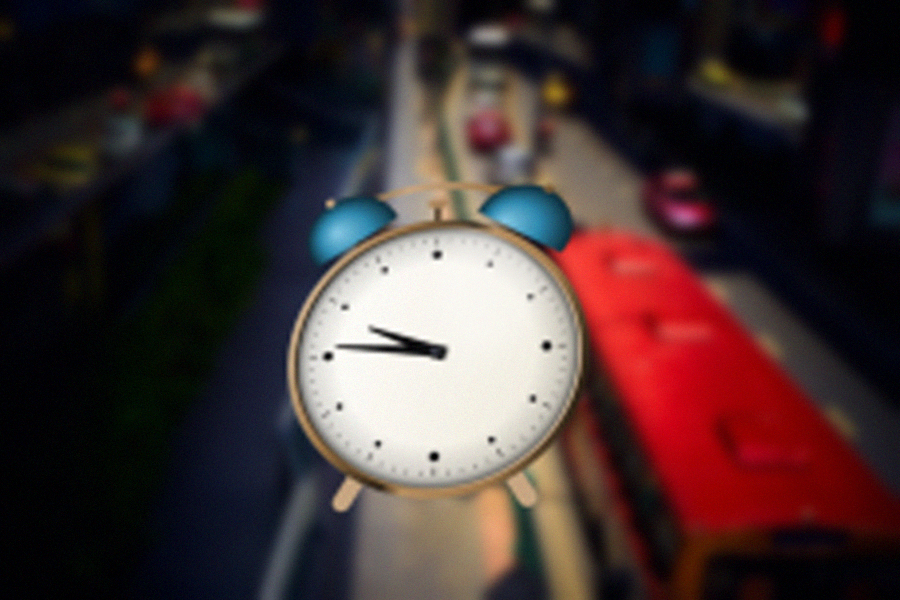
h=9 m=46
